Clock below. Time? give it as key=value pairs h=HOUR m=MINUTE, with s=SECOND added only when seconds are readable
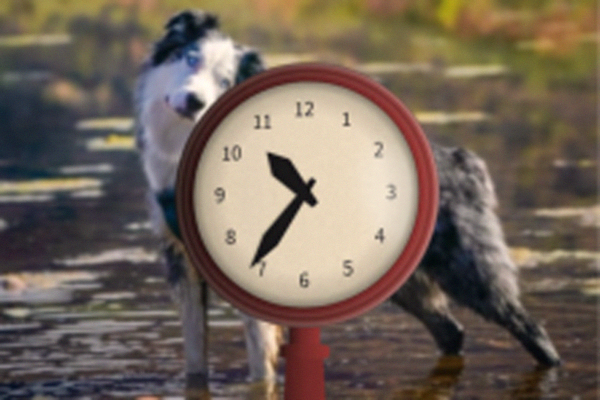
h=10 m=36
